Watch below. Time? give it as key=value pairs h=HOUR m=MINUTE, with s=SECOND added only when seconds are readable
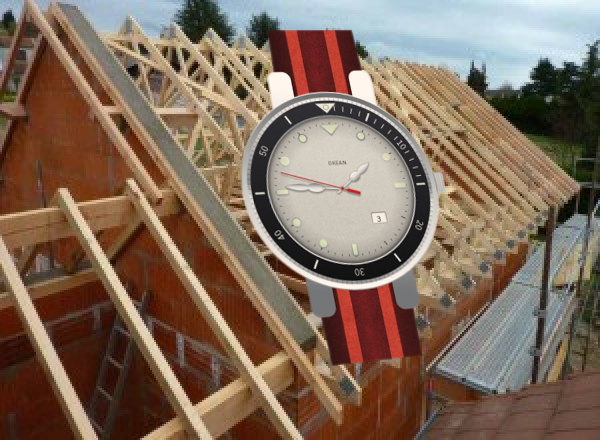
h=1 m=45 s=48
